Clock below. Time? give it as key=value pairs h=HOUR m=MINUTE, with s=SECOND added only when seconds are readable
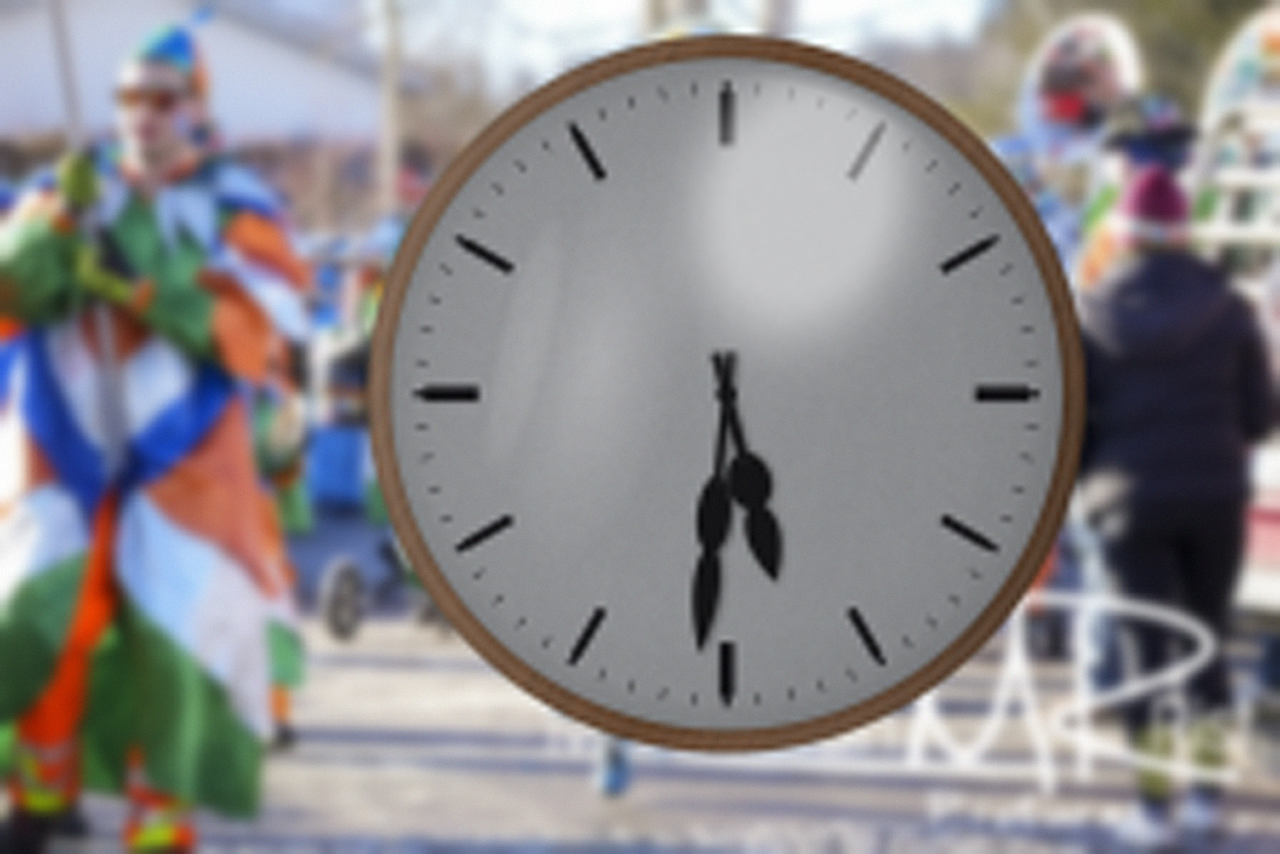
h=5 m=31
